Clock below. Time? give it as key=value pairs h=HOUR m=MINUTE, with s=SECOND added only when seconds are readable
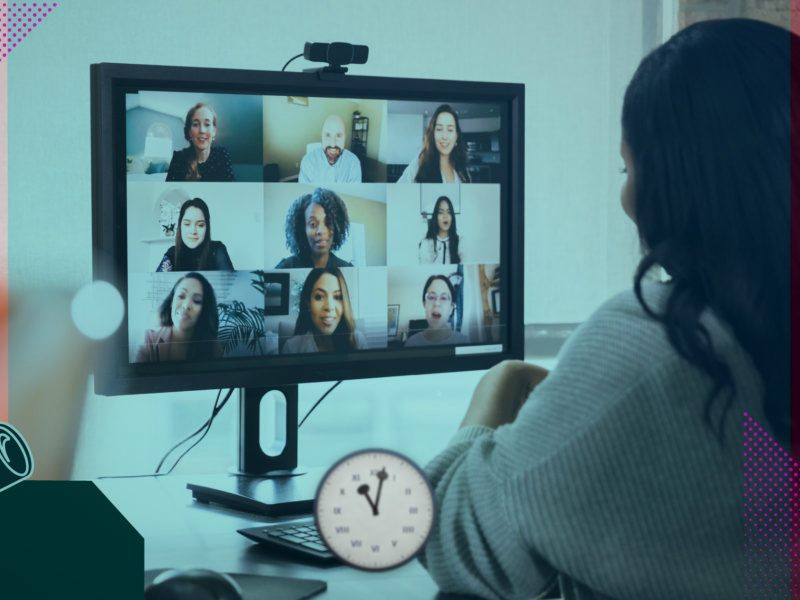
h=11 m=2
